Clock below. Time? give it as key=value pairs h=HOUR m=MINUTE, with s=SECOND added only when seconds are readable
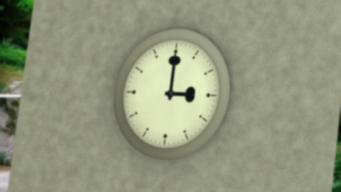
h=3 m=0
